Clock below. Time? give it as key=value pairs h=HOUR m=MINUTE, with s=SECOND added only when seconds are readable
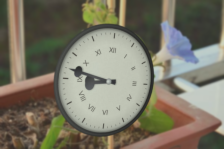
h=8 m=47
